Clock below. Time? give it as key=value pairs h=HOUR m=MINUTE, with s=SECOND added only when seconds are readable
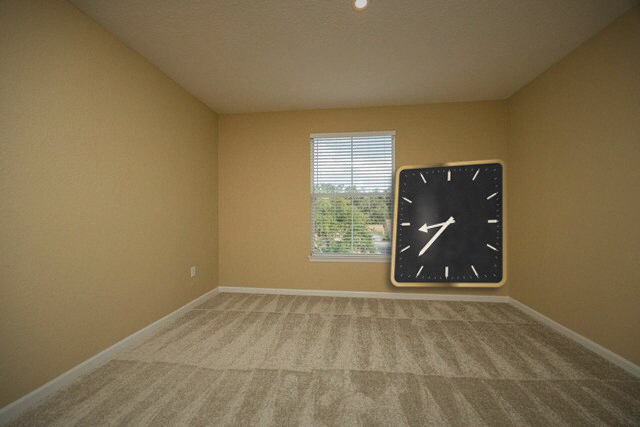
h=8 m=37
